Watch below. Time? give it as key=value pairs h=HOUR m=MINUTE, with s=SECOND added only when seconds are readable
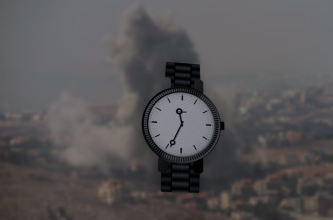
h=11 m=34
